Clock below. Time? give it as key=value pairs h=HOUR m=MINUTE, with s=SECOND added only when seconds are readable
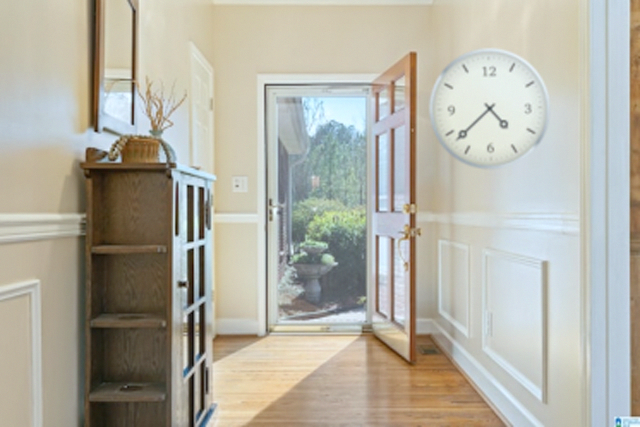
h=4 m=38
